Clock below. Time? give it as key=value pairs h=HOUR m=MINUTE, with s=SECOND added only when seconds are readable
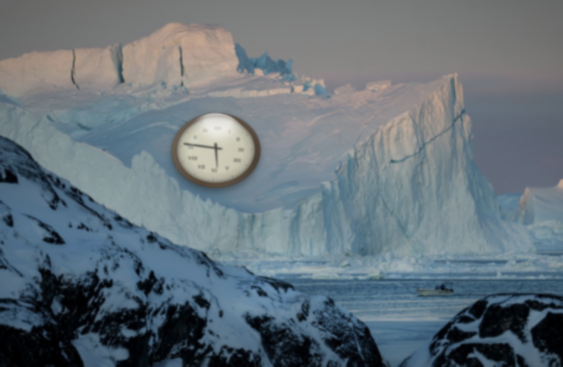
h=5 m=46
